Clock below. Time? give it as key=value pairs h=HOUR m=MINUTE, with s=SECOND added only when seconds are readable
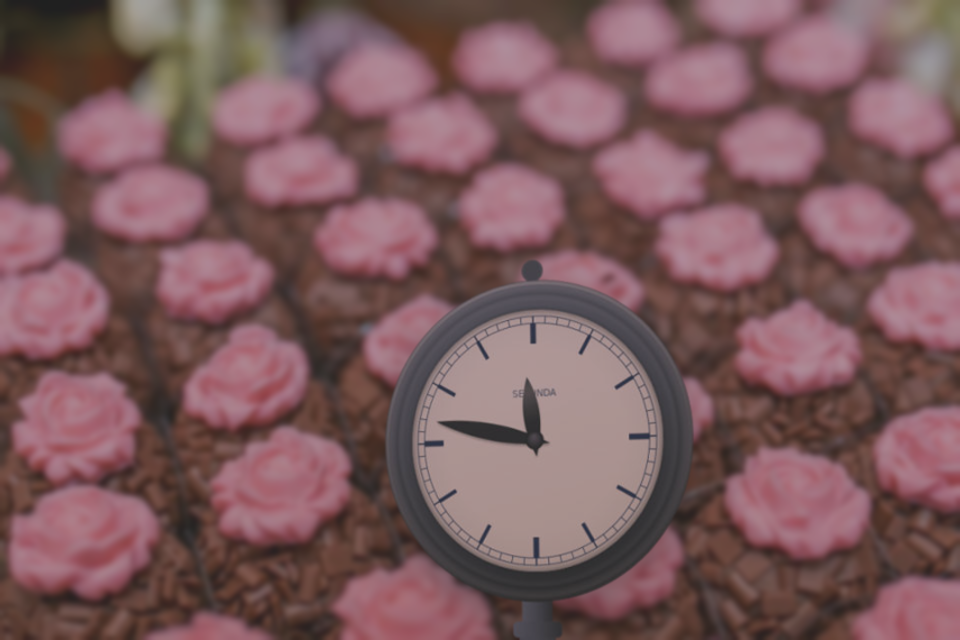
h=11 m=47
